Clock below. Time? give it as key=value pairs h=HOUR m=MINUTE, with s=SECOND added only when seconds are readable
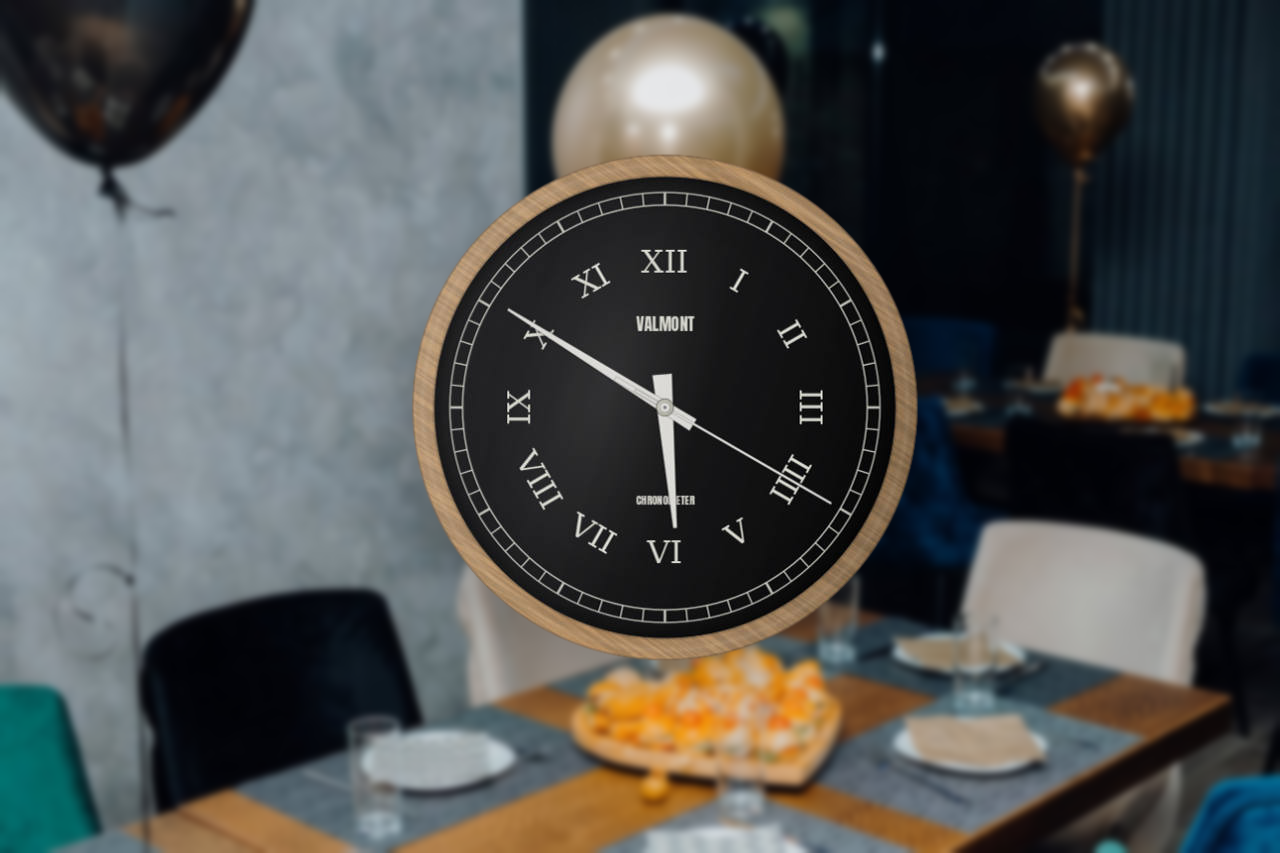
h=5 m=50 s=20
